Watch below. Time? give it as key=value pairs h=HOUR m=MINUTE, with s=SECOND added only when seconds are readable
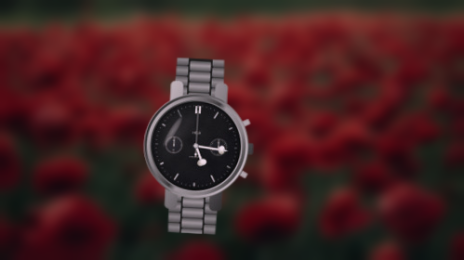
h=5 m=16
